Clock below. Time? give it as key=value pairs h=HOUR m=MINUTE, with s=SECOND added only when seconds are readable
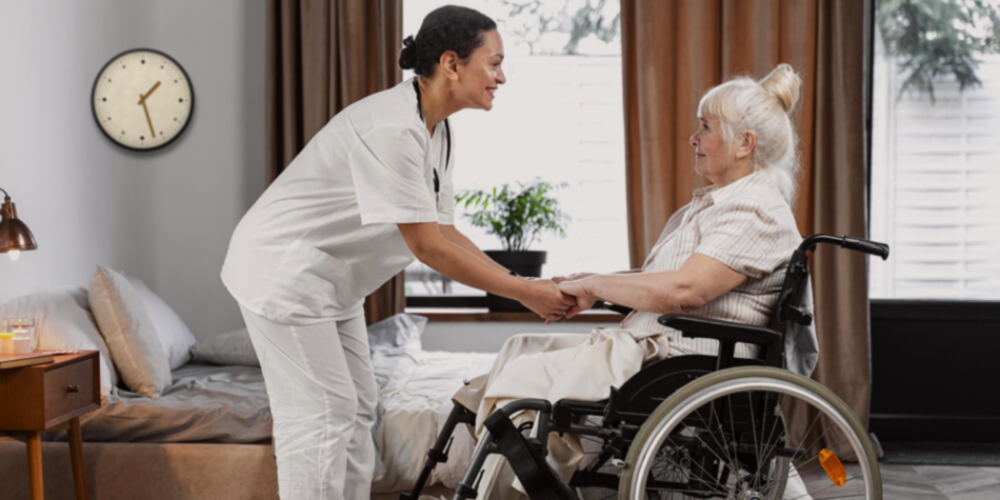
h=1 m=27
